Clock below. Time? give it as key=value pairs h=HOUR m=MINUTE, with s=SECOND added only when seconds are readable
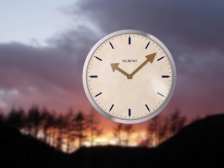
h=10 m=8
